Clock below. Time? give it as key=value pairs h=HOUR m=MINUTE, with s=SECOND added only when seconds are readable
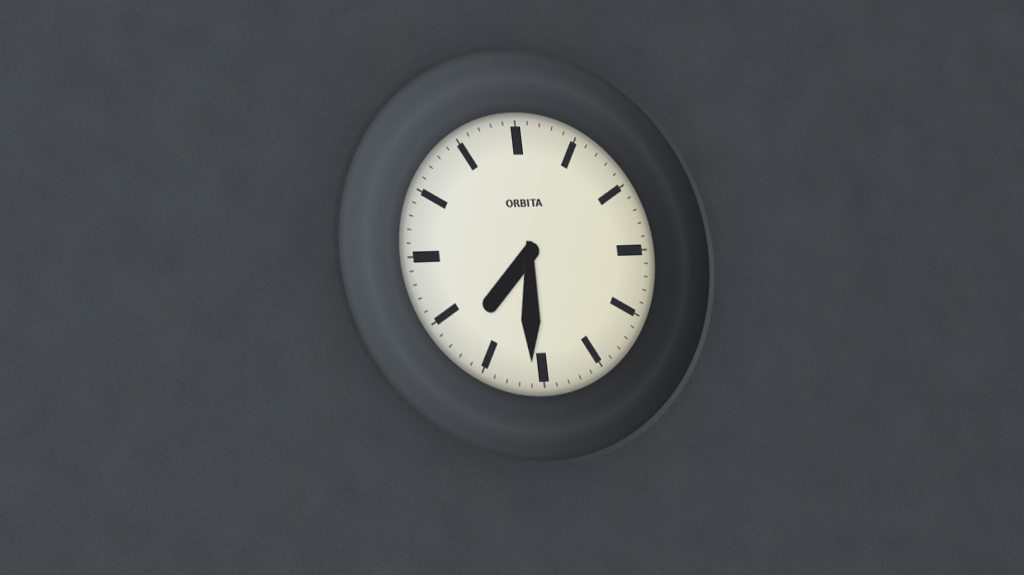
h=7 m=31
